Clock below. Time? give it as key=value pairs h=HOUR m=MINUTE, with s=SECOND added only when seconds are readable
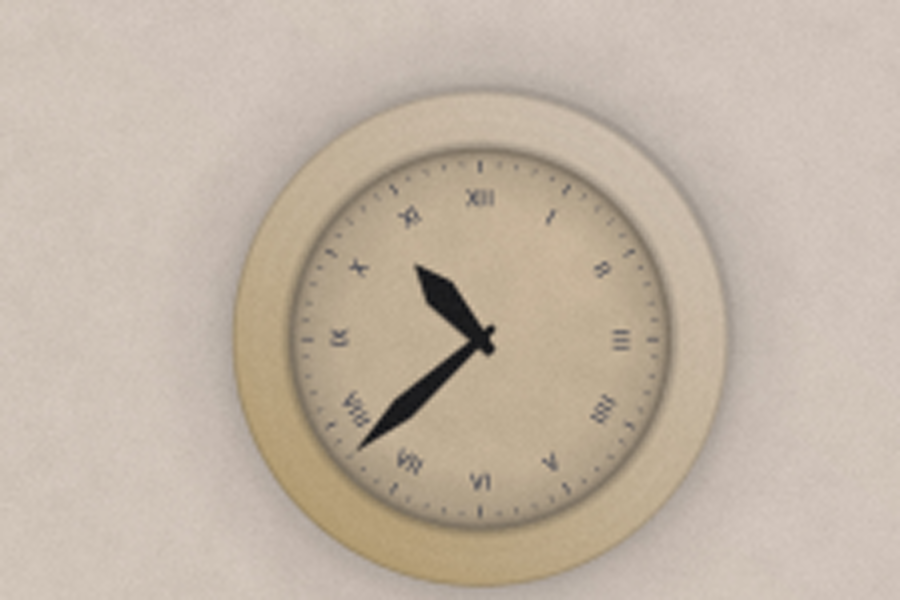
h=10 m=38
